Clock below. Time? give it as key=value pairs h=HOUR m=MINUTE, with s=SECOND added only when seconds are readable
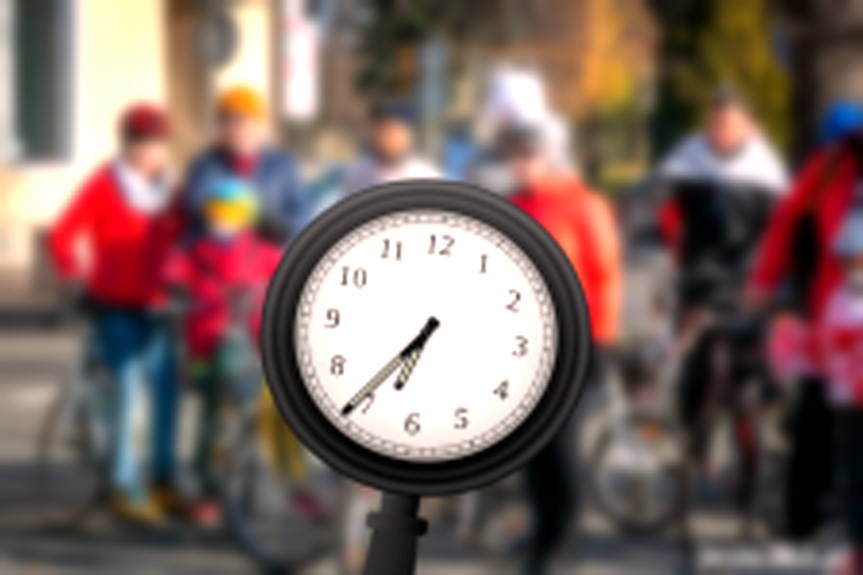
h=6 m=36
